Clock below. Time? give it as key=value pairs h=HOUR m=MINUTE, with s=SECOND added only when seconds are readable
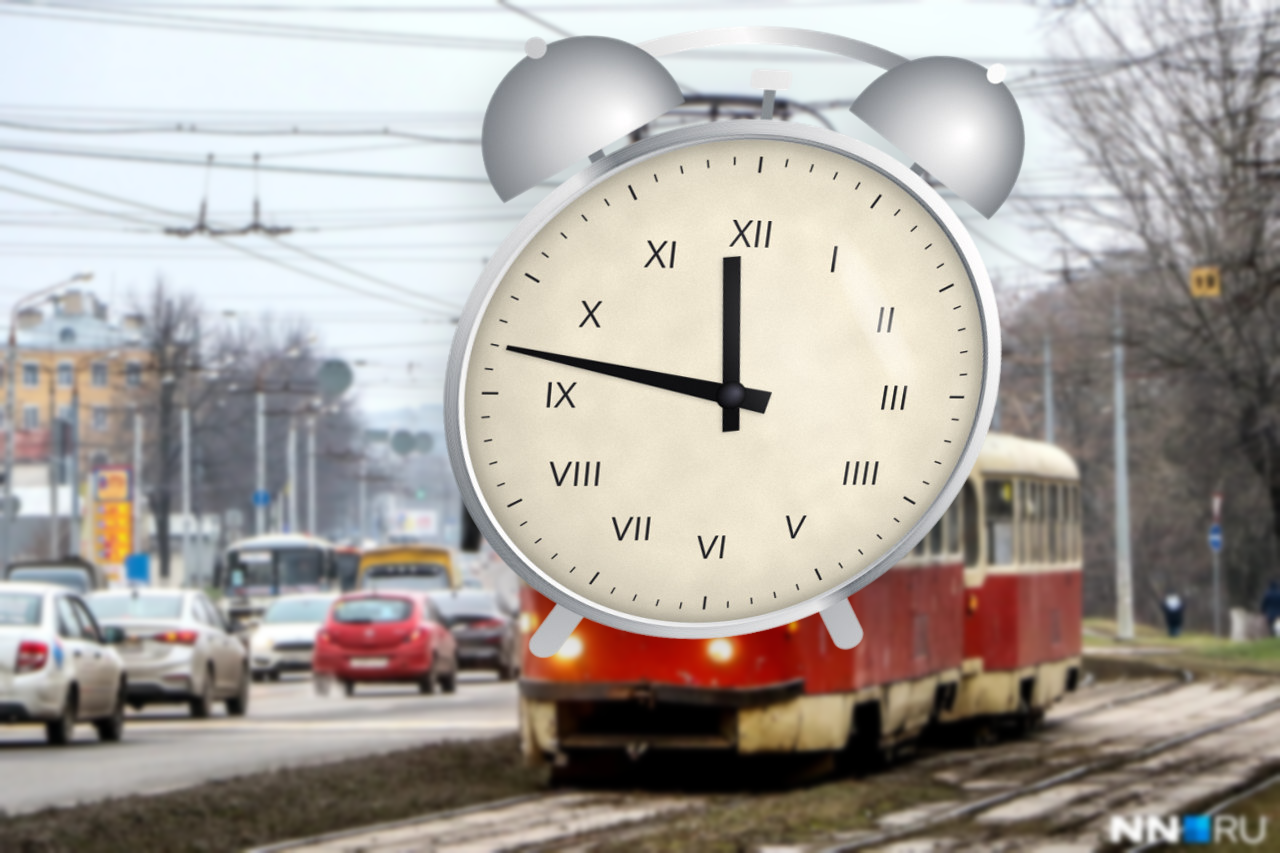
h=11 m=47
